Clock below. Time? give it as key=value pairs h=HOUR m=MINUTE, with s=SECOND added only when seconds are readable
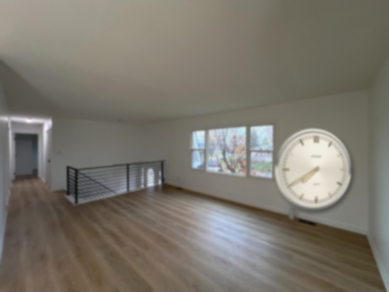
h=7 m=40
